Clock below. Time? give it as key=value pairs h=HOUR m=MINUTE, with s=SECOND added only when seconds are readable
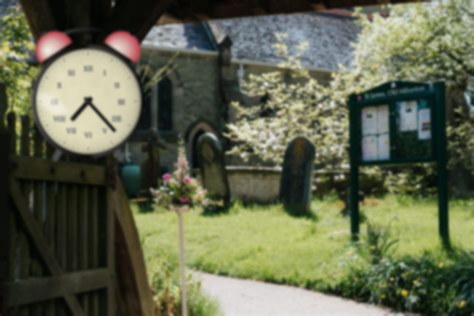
h=7 m=23
